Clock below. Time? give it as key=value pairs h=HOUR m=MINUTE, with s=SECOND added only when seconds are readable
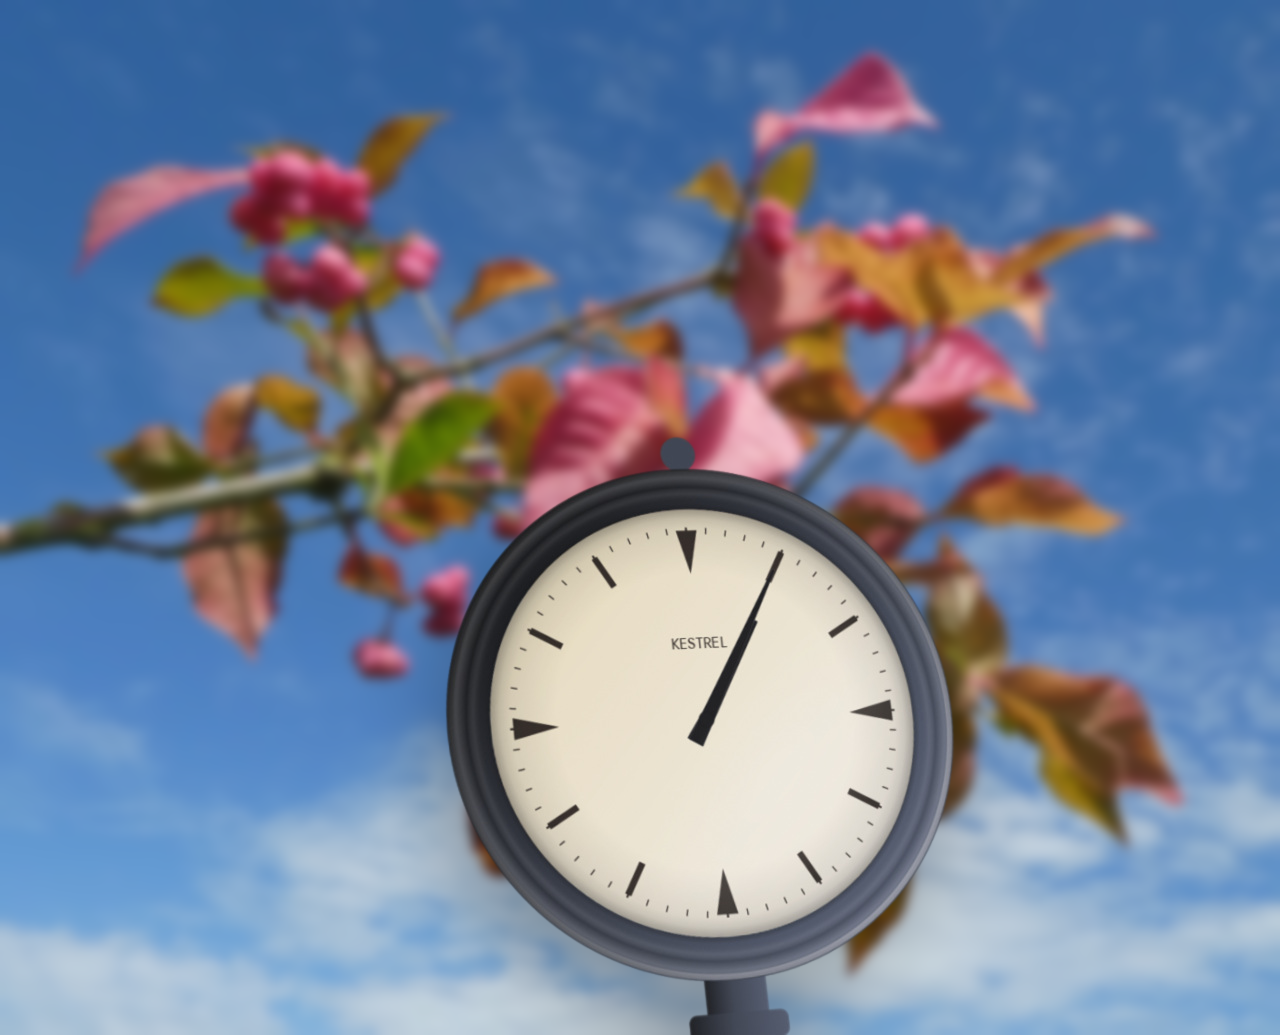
h=1 m=5
